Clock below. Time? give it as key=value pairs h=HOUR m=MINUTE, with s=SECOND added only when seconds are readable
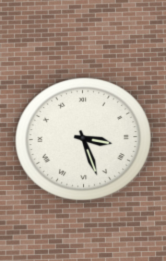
h=3 m=27
